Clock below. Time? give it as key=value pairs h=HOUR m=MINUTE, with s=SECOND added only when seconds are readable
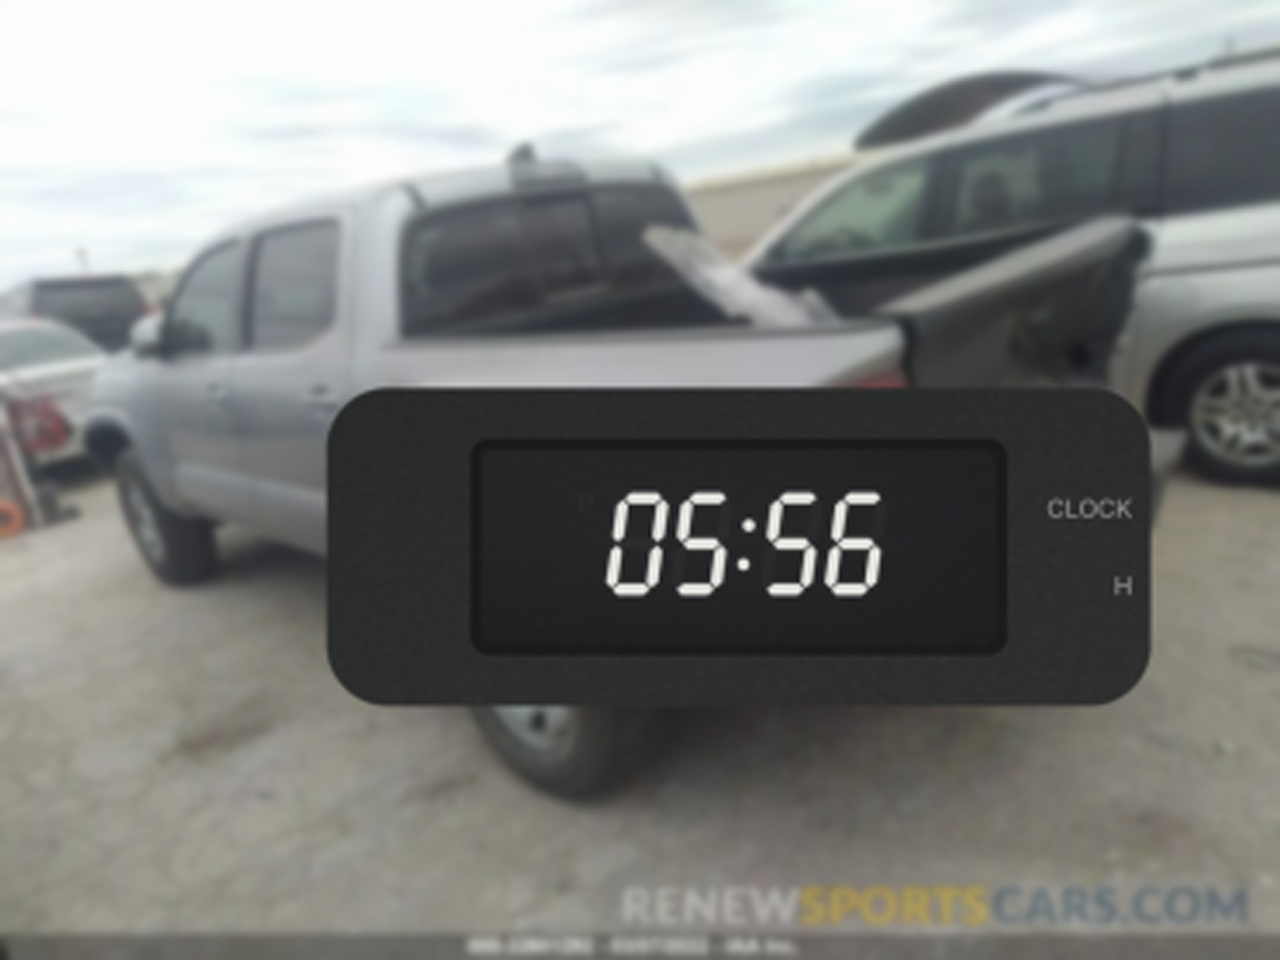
h=5 m=56
